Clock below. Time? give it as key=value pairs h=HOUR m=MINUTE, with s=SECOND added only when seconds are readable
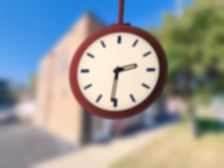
h=2 m=31
